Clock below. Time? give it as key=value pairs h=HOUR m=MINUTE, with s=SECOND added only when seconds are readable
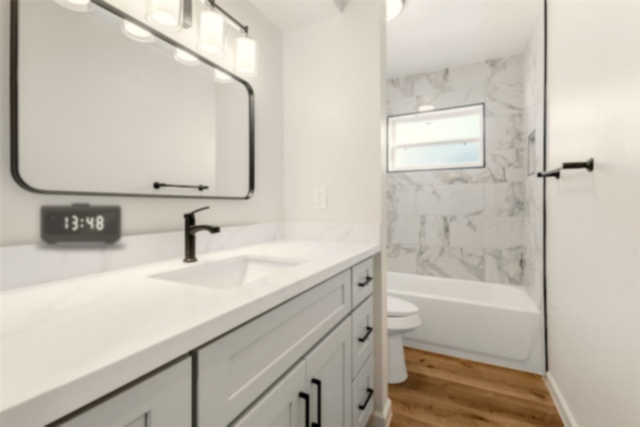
h=13 m=48
